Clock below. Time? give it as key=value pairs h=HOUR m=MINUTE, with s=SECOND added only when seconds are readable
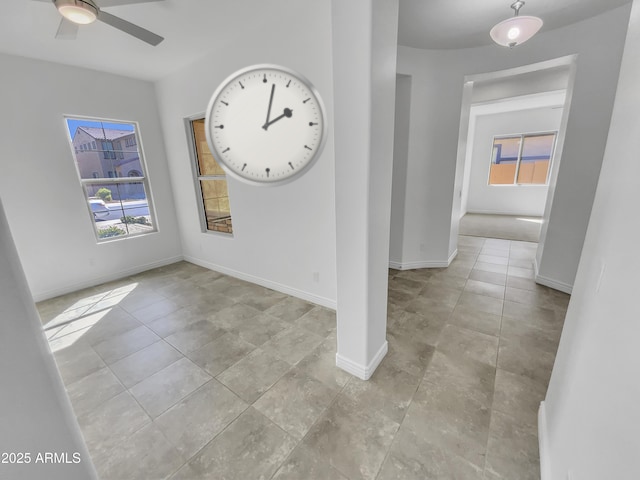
h=2 m=2
